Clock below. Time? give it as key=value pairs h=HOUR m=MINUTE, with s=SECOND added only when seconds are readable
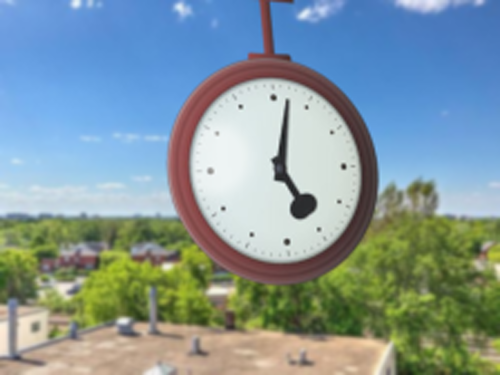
h=5 m=2
